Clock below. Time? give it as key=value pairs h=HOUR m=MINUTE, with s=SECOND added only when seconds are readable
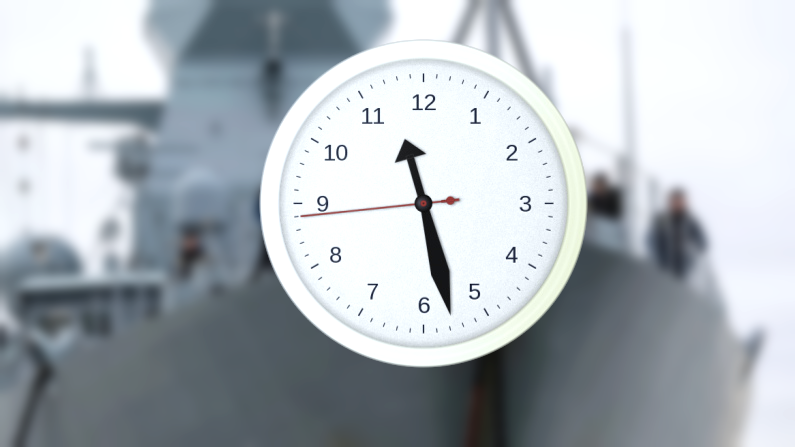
h=11 m=27 s=44
